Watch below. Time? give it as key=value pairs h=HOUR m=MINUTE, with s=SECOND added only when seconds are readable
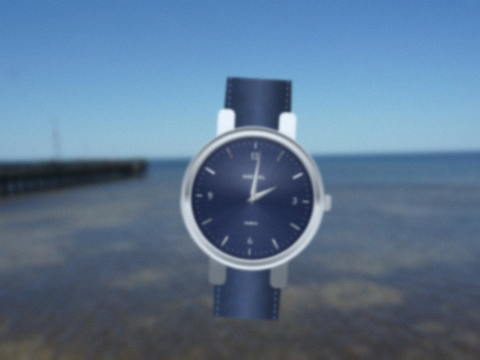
h=2 m=1
